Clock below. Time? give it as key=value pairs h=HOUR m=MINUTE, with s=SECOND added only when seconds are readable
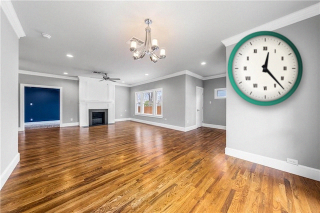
h=12 m=23
